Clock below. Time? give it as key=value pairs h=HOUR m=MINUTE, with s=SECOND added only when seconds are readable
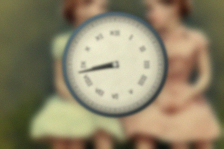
h=8 m=43
